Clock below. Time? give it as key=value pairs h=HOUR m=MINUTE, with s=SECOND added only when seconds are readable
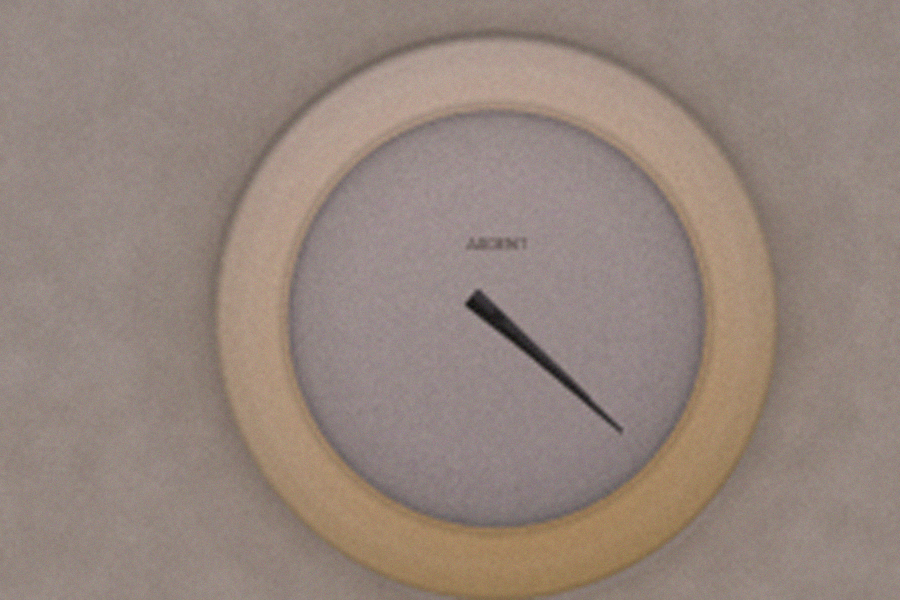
h=4 m=22
